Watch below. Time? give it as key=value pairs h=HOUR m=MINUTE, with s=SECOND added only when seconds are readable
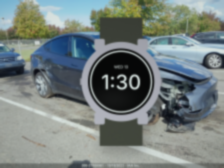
h=1 m=30
